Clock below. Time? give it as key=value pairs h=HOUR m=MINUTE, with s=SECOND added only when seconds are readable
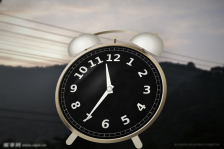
h=11 m=35
